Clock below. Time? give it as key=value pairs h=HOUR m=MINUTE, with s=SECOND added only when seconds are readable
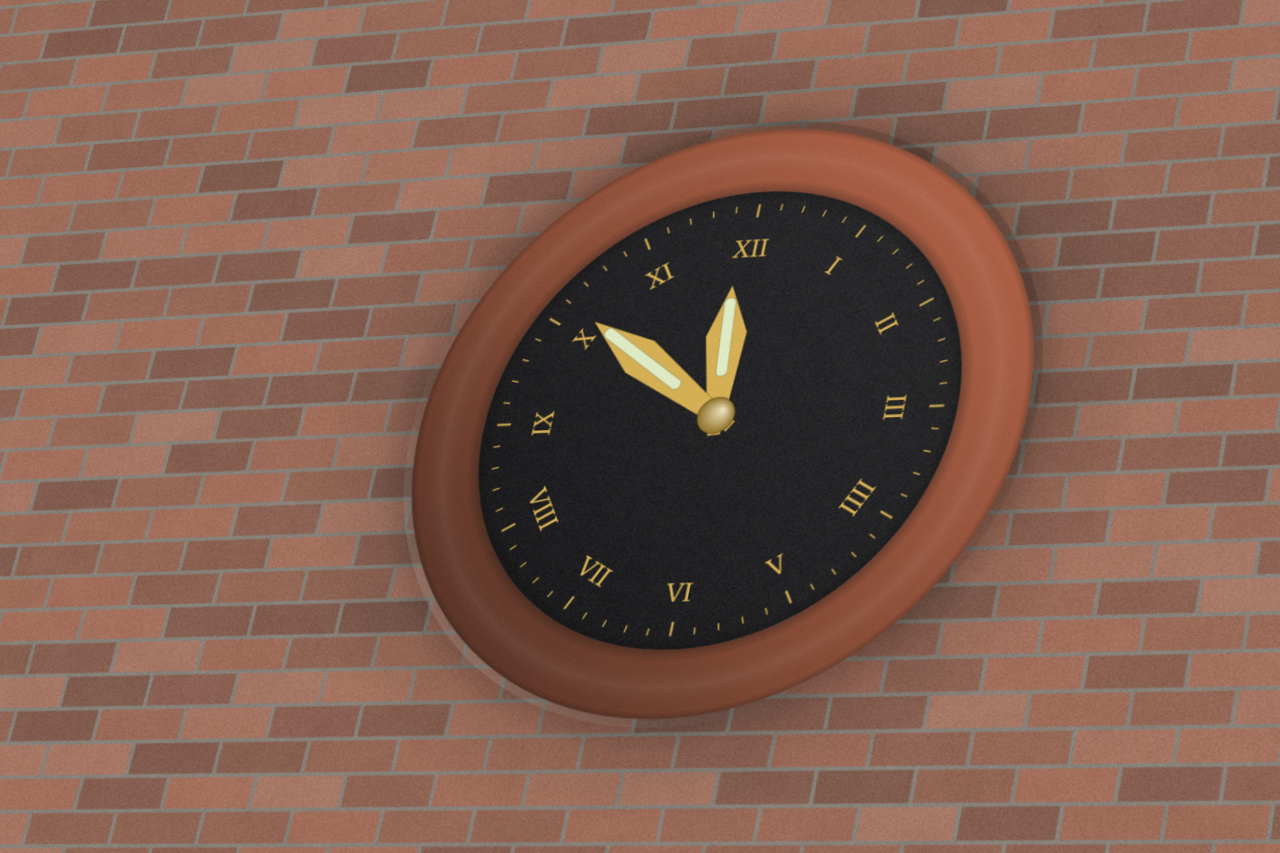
h=11 m=51
